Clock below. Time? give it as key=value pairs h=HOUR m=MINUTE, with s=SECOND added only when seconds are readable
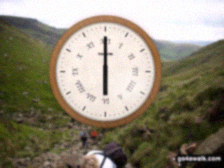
h=6 m=0
